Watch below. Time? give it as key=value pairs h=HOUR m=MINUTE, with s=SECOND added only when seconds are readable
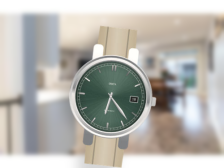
h=6 m=23
